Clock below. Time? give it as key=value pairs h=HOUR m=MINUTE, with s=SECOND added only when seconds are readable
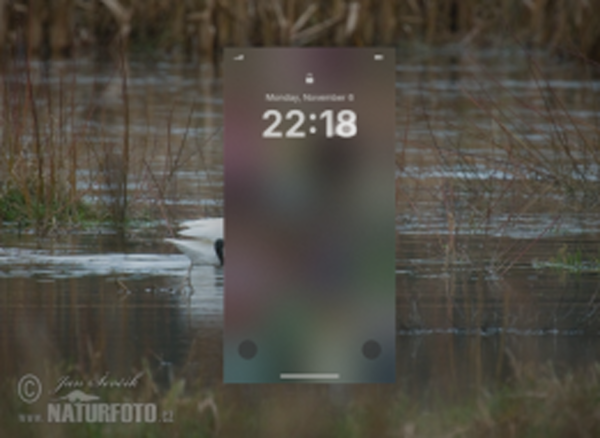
h=22 m=18
